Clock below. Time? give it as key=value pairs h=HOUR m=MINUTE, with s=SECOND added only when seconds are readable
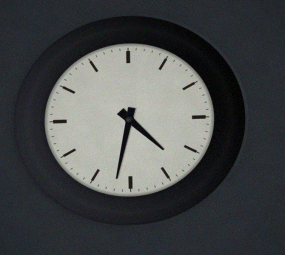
h=4 m=32
